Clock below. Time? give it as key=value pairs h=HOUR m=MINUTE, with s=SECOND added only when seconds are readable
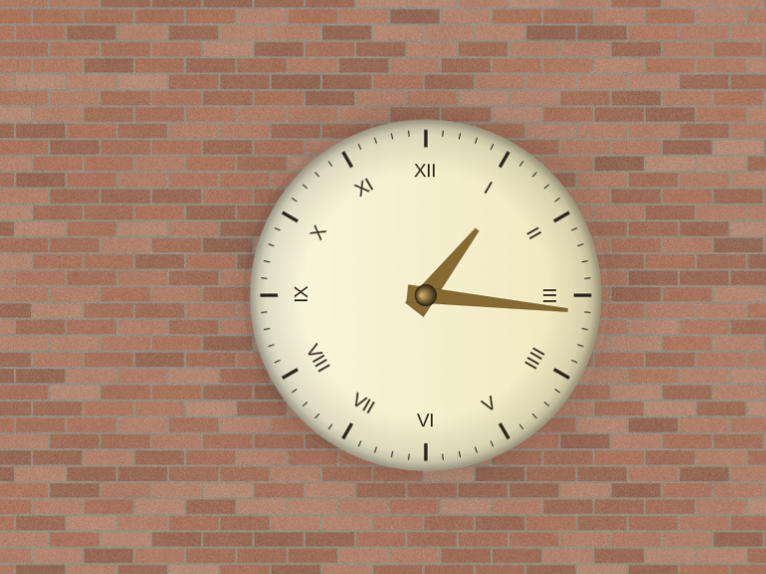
h=1 m=16
